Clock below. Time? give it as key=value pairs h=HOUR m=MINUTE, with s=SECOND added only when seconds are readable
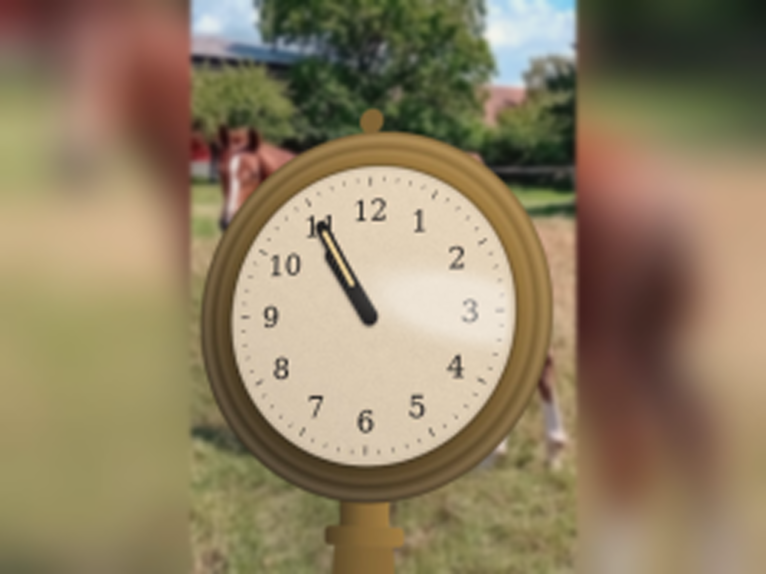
h=10 m=55
